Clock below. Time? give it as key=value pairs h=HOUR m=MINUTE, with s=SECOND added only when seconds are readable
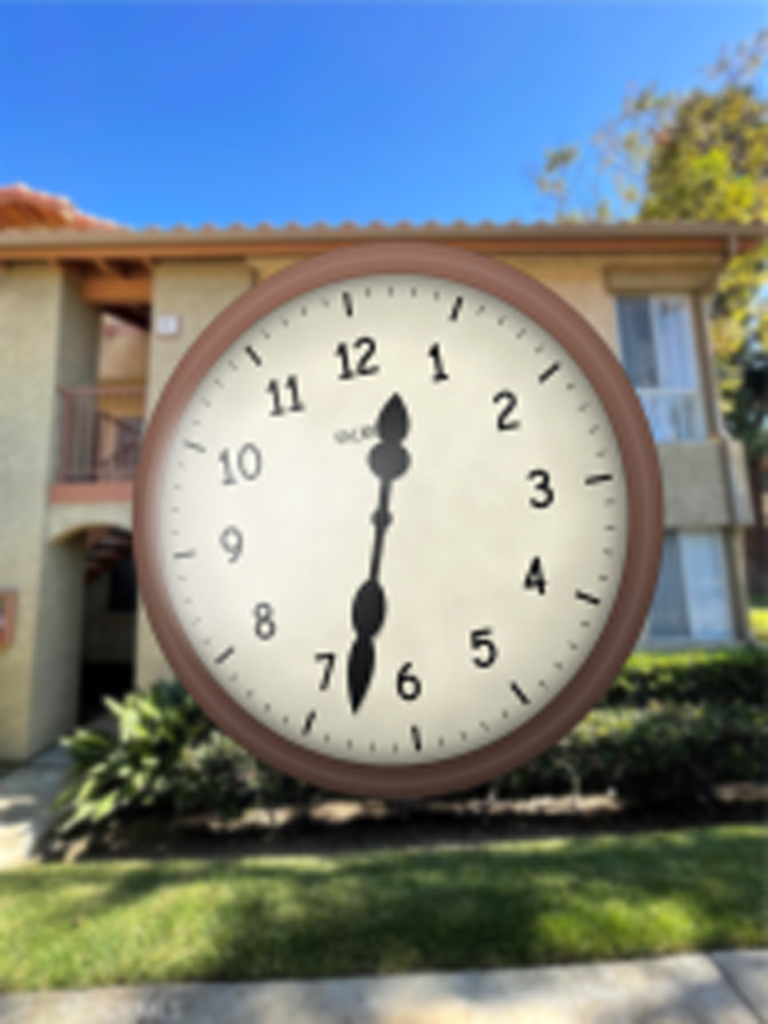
h=12 m=33
